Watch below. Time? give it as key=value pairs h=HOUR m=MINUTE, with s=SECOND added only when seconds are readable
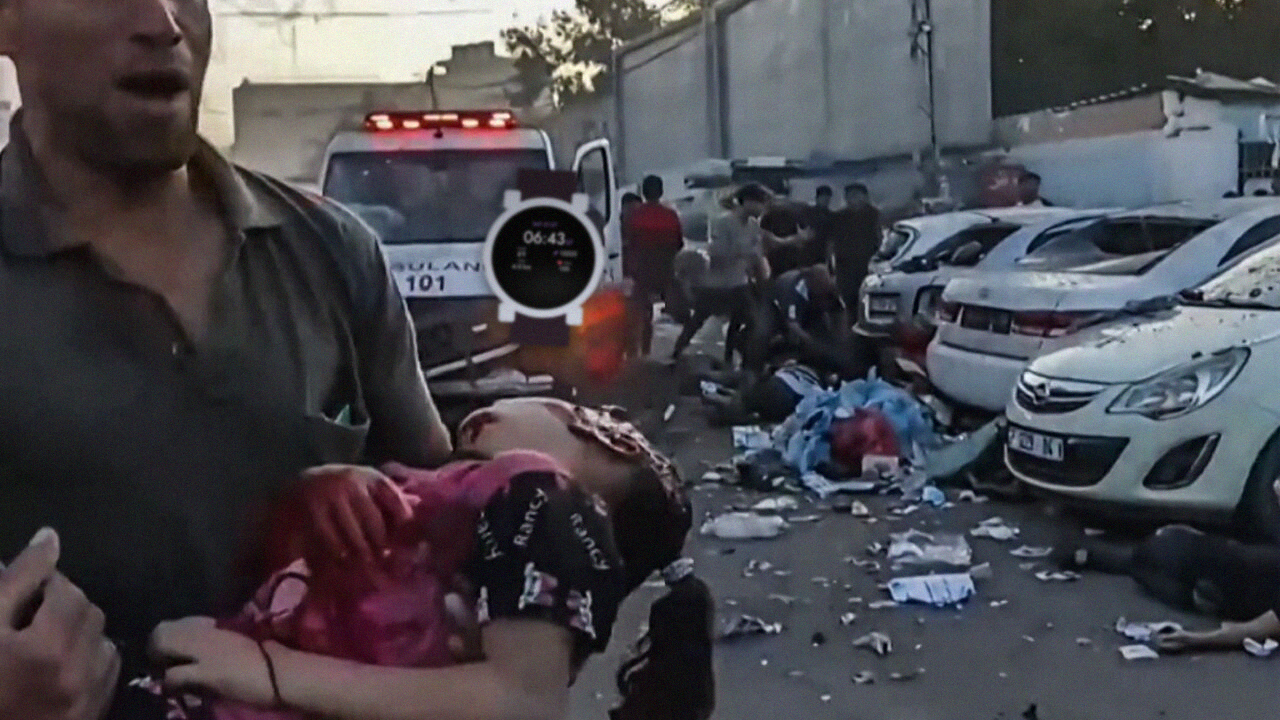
h=6 m=43
